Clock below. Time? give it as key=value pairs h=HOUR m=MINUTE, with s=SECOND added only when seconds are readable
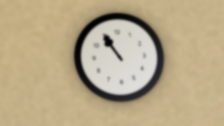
h=10 m=55
